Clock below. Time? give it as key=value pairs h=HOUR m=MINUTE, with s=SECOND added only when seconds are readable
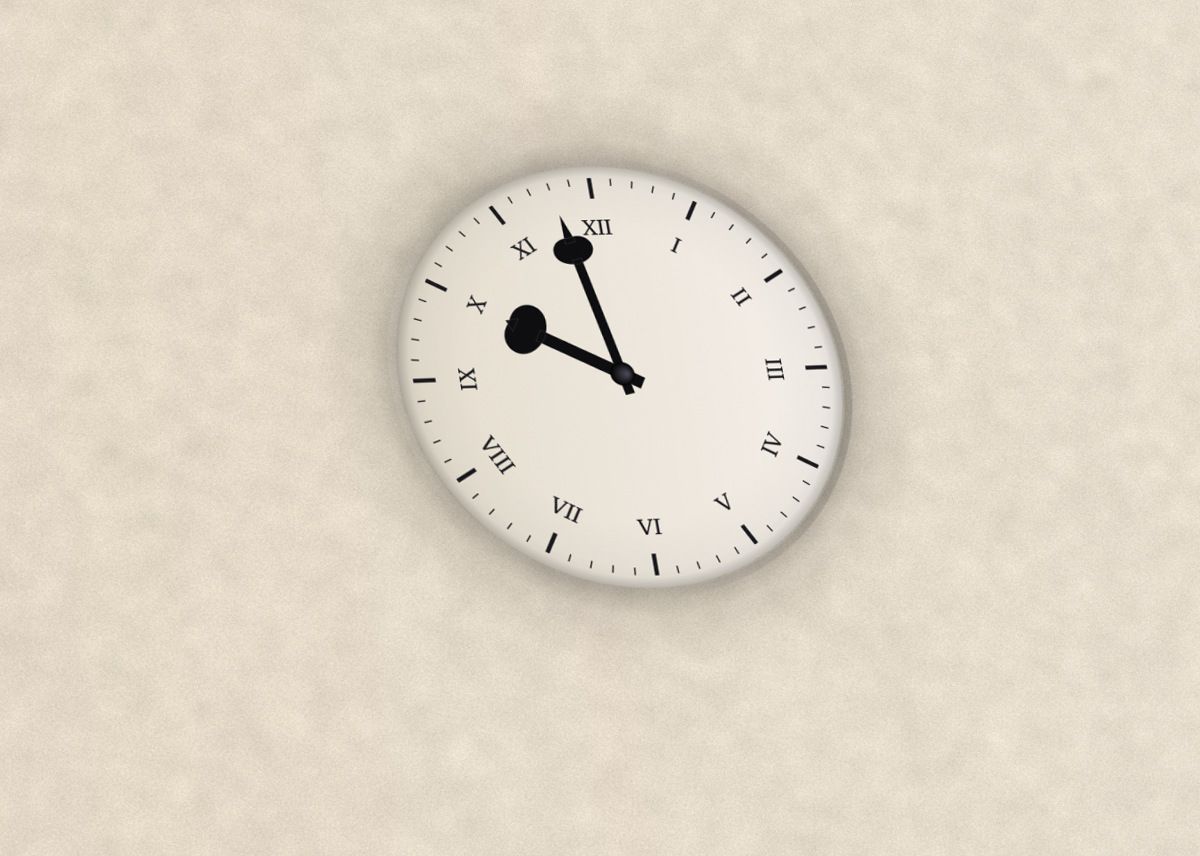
h=9 m=58
